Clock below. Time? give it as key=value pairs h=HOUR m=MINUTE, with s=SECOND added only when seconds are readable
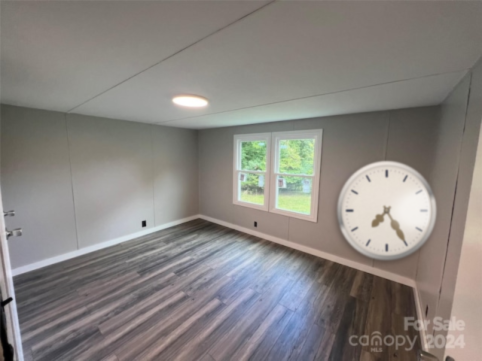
h=7 m=25
